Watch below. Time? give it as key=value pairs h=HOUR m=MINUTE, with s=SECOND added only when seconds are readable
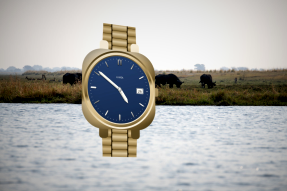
h=4 m=51
